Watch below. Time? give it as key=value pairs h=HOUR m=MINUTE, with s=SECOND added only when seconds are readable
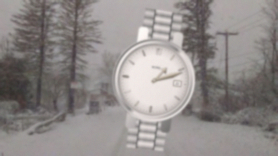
h=1 m=11
